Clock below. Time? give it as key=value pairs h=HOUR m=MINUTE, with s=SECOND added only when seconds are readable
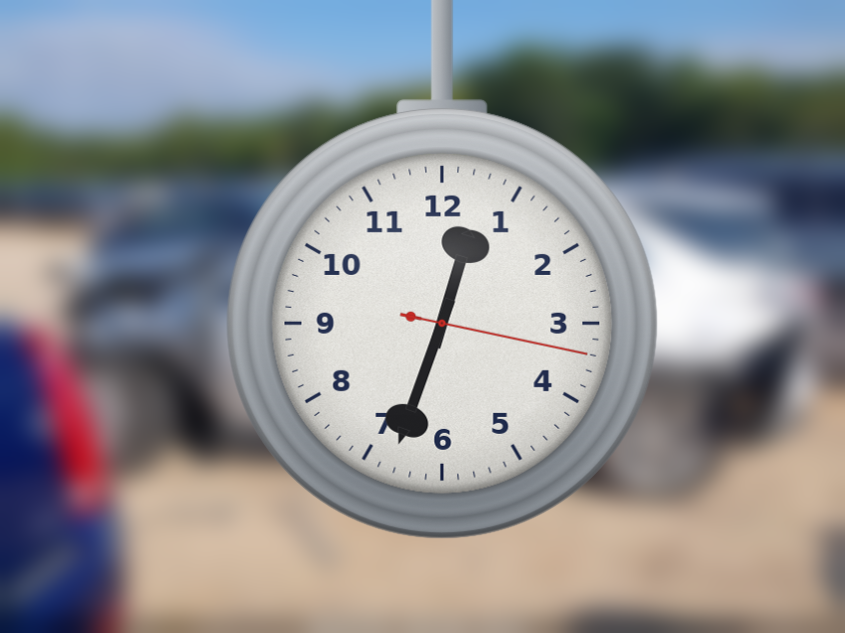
h=12 m=33 s=17
